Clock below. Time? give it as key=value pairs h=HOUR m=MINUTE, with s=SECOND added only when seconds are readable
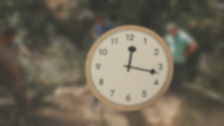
h=12 m=17
